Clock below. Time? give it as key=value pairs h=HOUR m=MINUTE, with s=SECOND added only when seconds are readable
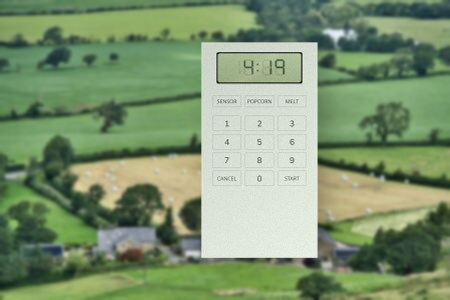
h=4 m=19
